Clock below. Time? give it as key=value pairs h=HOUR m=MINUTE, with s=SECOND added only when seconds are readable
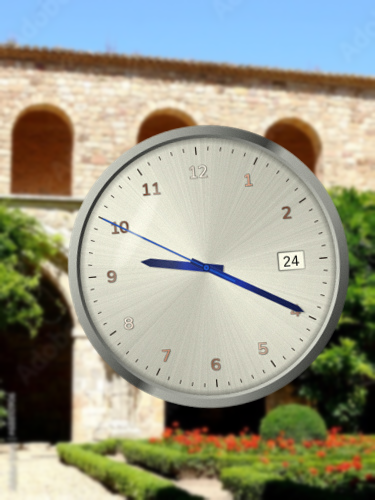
h=9 m=19 s=50
